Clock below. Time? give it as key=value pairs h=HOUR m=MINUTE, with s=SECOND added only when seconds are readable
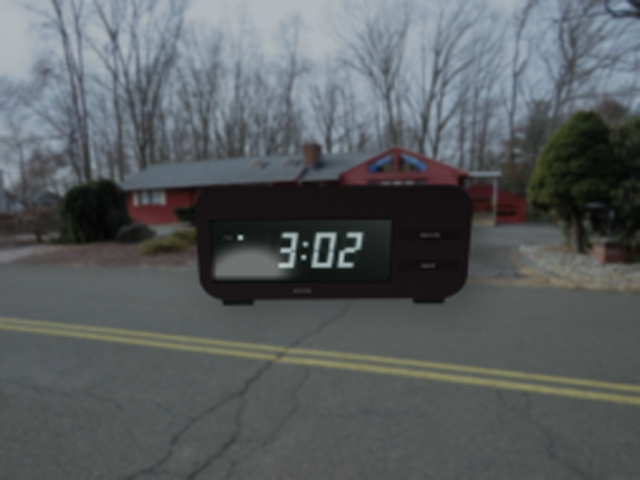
h=3 m=2
